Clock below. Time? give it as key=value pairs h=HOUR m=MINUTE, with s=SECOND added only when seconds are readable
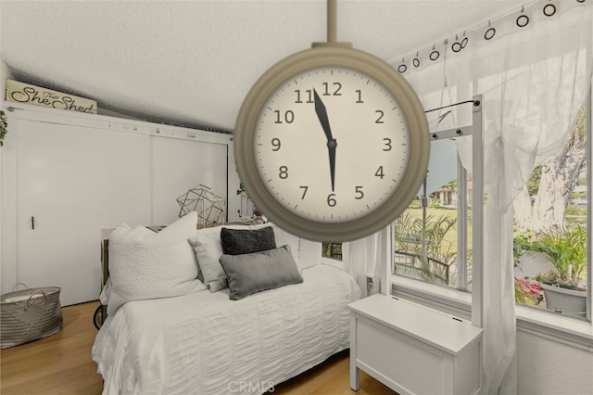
h=5 m=57
